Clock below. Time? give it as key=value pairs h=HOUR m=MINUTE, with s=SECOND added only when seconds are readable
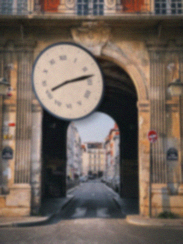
h=8 m=13
